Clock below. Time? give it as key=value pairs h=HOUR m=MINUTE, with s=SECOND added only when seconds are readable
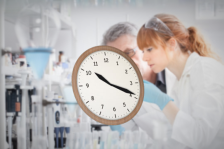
h=10 m=19
